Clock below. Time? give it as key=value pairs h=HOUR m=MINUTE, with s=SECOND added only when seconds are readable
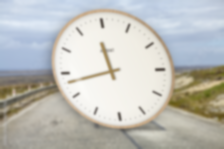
h=11 m=43
